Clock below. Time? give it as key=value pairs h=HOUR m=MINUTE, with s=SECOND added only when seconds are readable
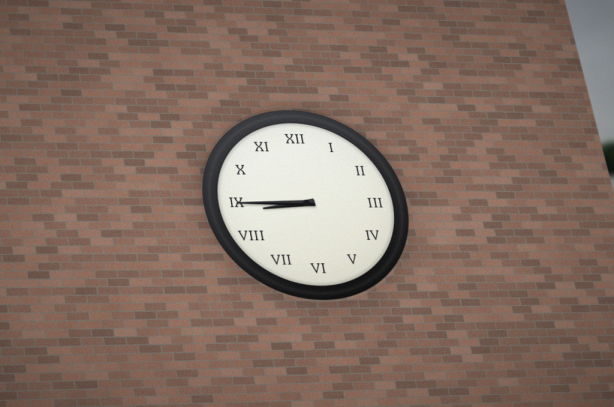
h=8 m=45
